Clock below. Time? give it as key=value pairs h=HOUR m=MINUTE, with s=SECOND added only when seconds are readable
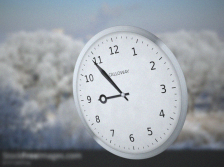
h=8 m=54
